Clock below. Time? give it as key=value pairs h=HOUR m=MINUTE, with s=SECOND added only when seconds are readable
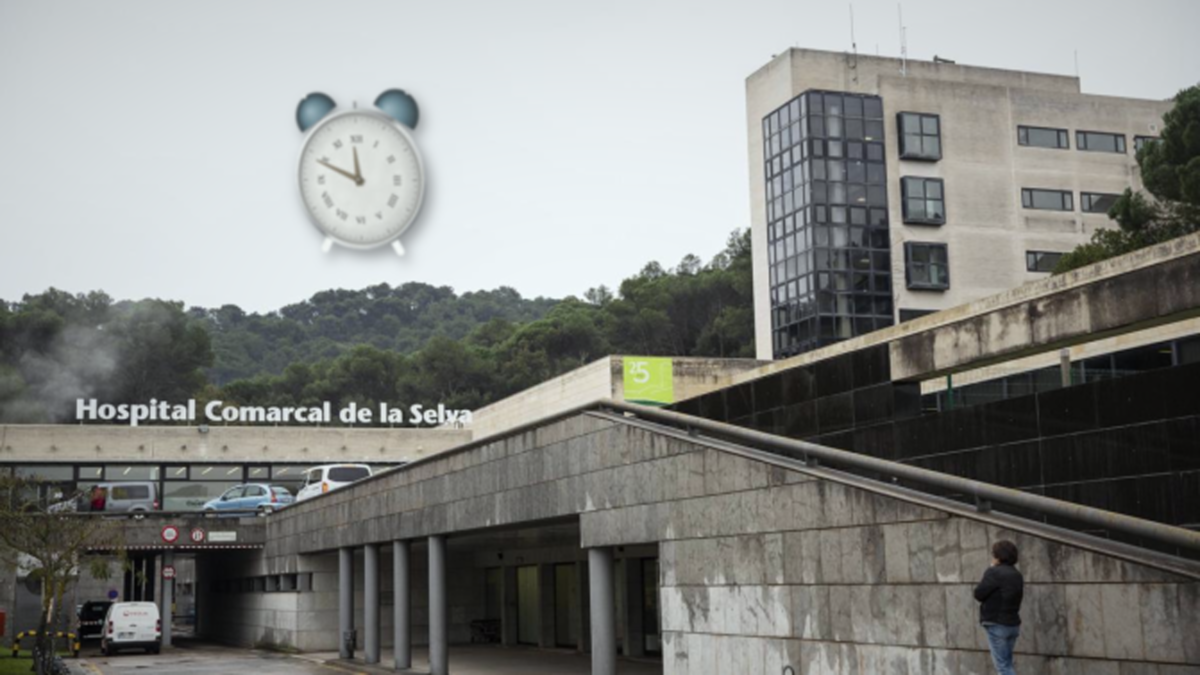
h=11 m=49
